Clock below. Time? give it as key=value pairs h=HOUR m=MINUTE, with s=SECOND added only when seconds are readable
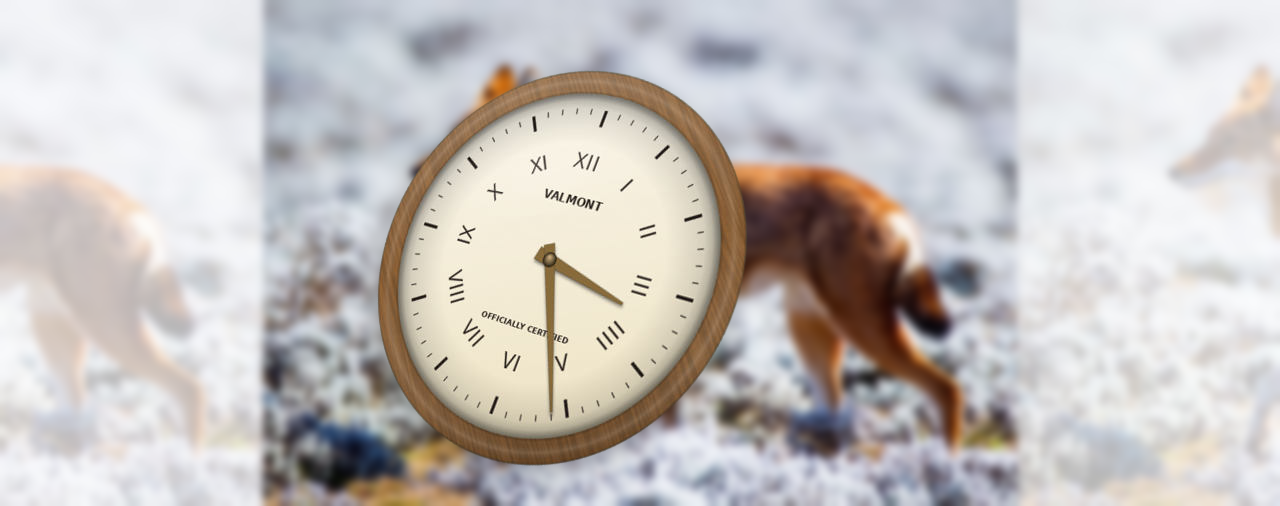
h=3 m=26
